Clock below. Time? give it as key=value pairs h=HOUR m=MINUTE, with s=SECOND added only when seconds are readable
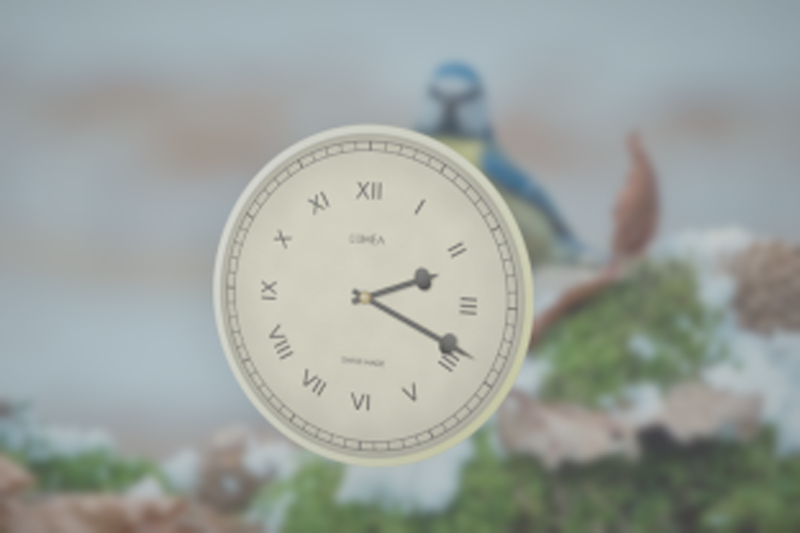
h=2 m=19
